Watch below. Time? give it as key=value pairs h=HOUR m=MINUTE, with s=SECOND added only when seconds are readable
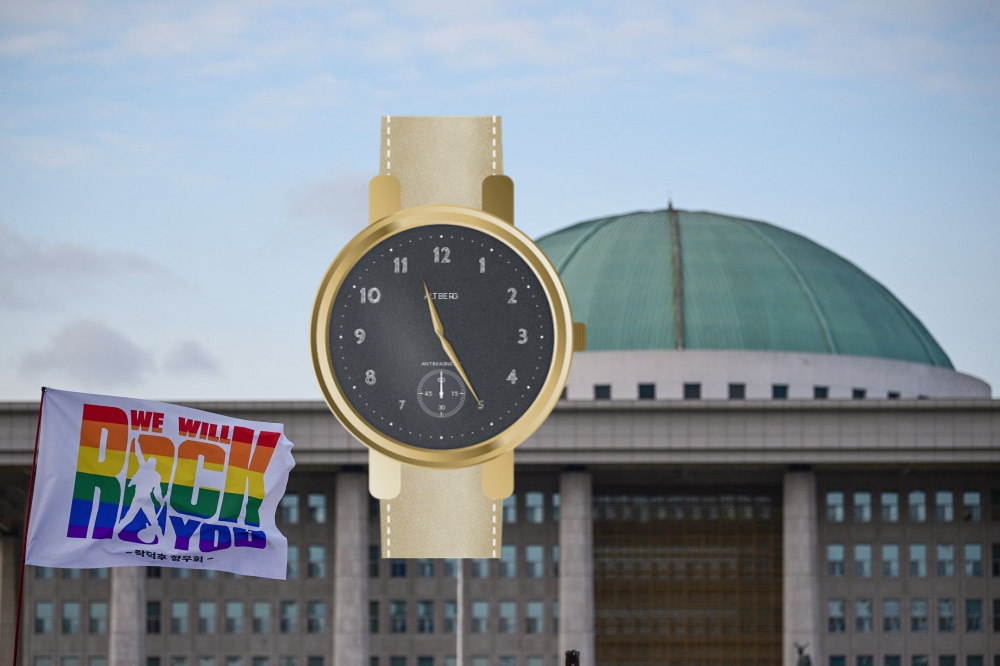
h=11 m=25
